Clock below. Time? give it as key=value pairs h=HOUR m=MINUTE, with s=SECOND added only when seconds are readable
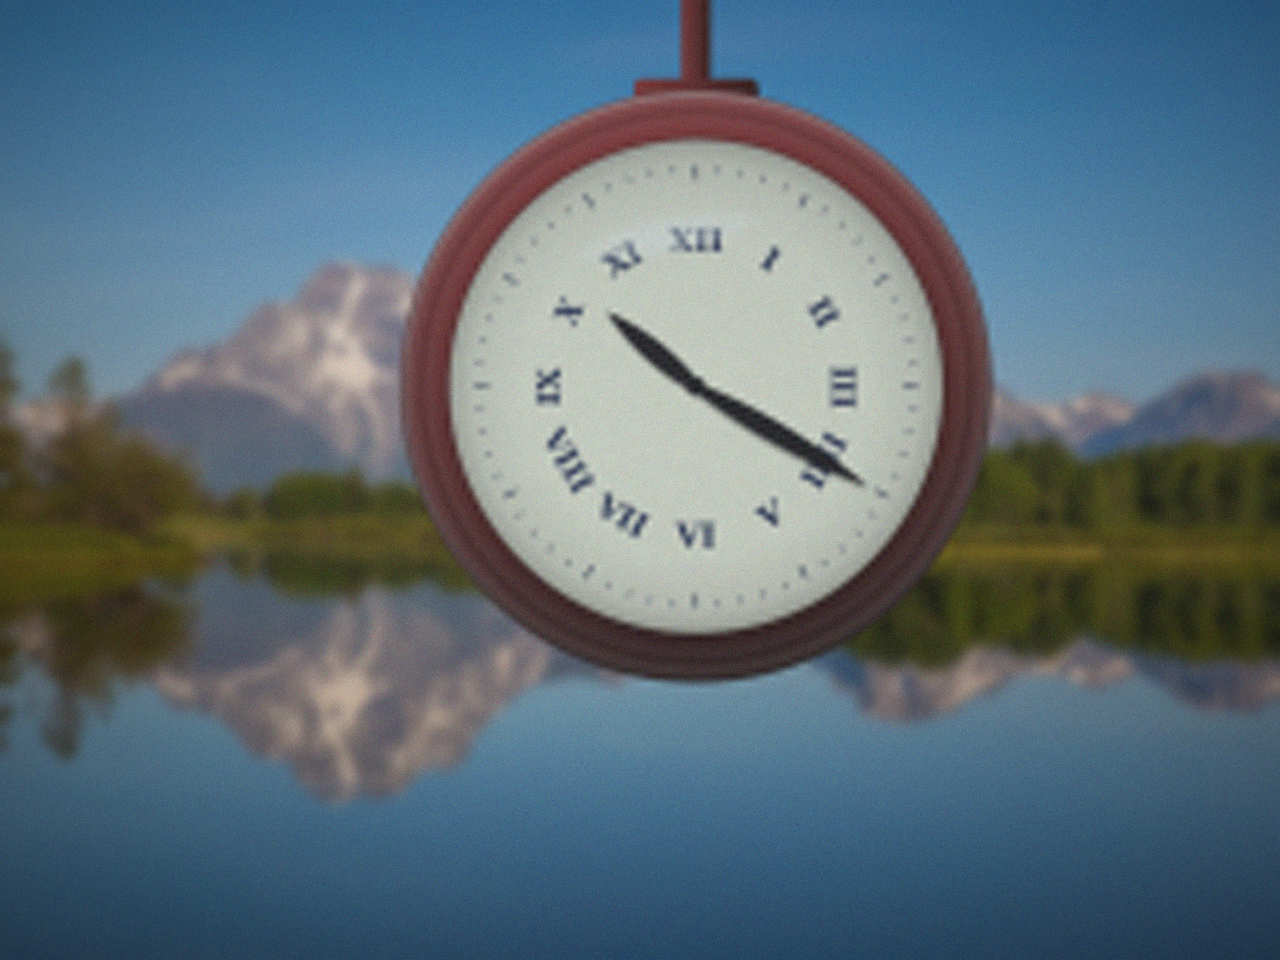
h=10 m=20
